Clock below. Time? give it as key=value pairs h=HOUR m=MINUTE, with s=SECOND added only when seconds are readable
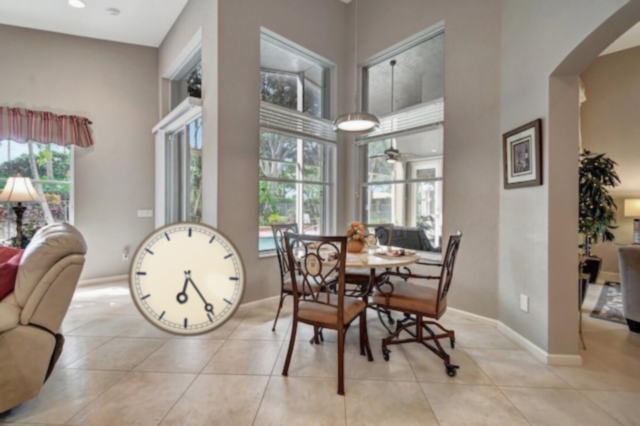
h=6 m=24
